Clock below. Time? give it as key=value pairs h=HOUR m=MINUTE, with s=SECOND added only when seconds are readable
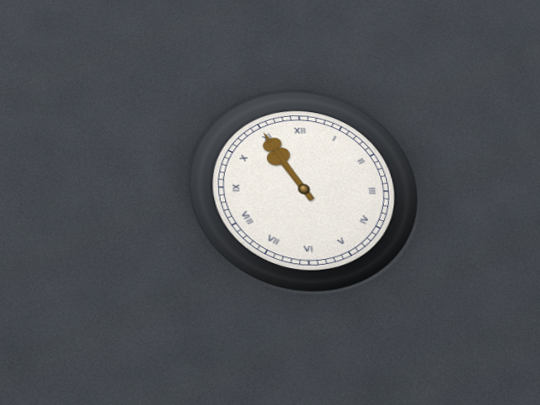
h=10 m=55
